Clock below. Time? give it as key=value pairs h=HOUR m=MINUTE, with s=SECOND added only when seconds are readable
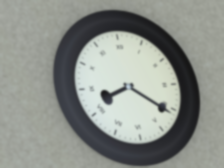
h=8 m=21
